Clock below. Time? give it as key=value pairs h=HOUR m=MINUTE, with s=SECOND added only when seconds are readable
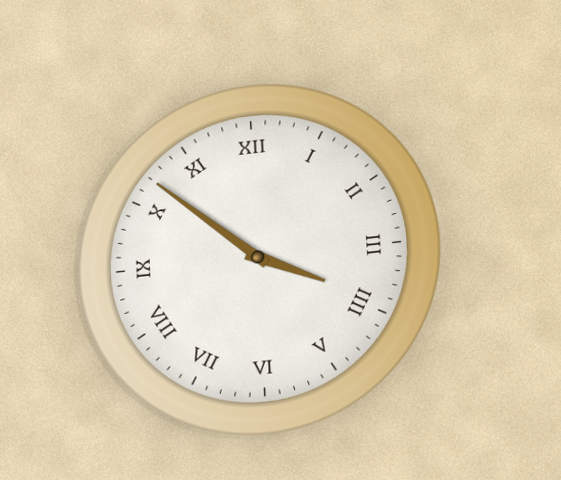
h=3 m=52
